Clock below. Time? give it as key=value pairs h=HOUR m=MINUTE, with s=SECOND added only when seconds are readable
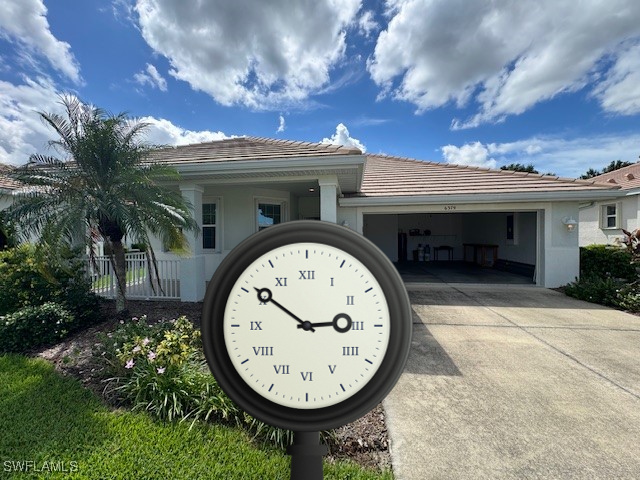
h=2 m=51
